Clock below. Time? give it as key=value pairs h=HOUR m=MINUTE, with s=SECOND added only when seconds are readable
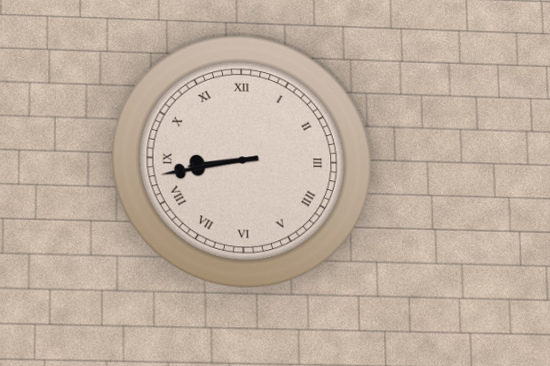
h=8 m=43
